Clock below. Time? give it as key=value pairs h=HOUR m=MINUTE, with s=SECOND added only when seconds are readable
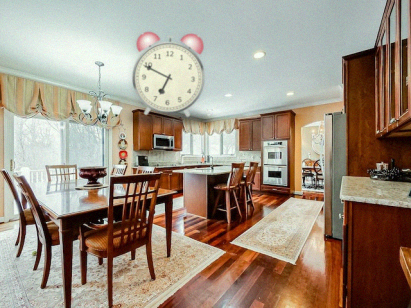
h=6 m=49
